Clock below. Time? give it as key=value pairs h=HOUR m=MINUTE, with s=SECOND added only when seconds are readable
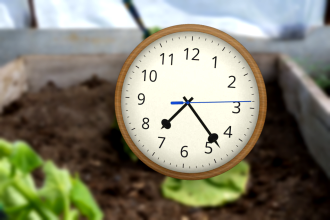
h=7 m=23 s=14
